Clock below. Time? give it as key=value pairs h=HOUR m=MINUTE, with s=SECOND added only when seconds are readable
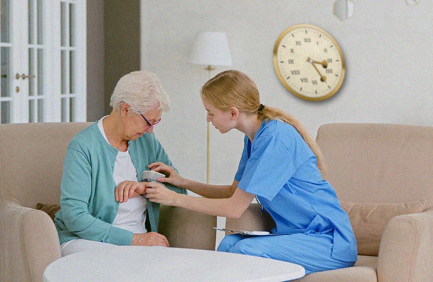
h=3 m=25
